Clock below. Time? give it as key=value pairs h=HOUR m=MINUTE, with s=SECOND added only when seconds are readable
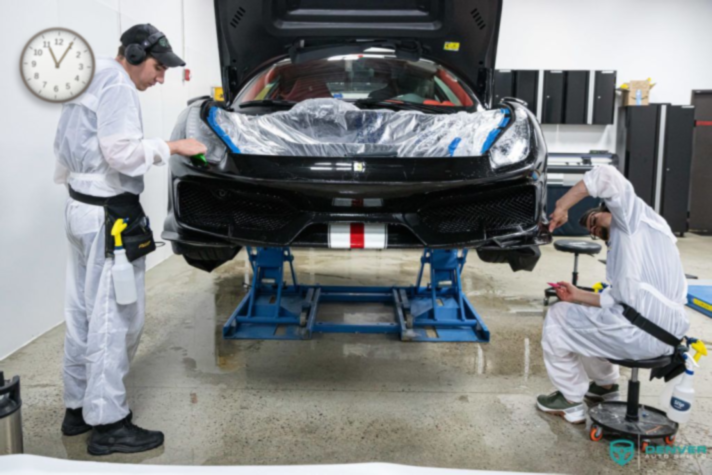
h=11 m=5
